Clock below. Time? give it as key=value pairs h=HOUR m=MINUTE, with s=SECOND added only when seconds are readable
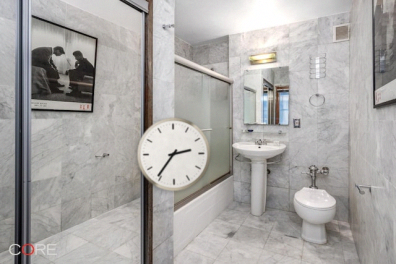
h=2 m=36
